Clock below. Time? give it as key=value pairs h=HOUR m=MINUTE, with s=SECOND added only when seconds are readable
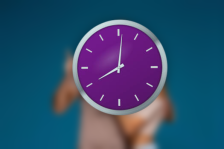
h=8 m=1
